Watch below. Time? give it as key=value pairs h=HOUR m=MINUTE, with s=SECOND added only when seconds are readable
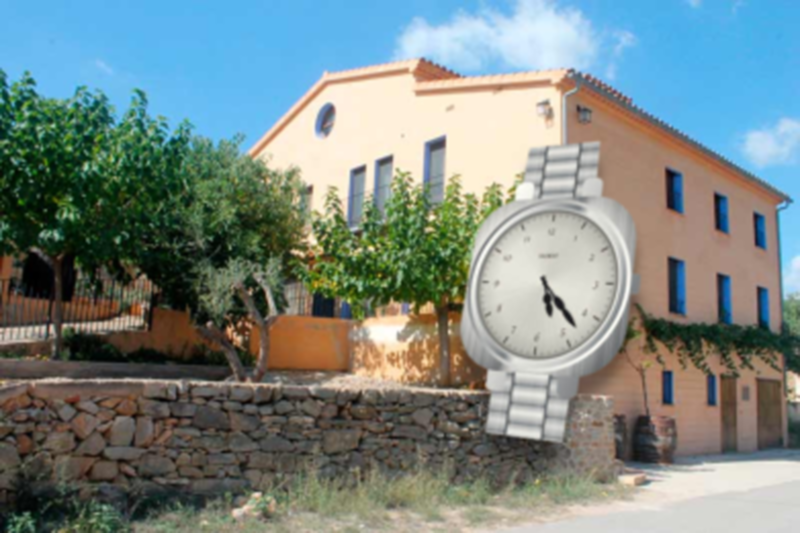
h=5 m=23
